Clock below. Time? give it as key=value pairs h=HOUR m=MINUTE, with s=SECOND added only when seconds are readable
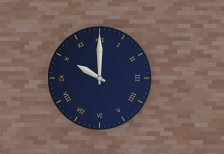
h=10 m=0
